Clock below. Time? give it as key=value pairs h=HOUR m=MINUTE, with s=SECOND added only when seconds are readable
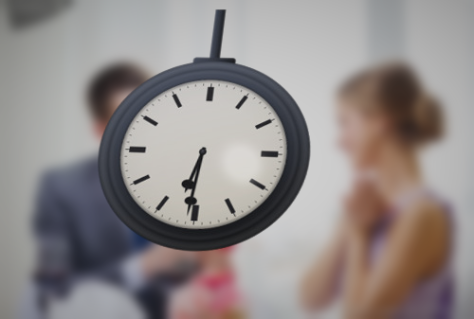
h=6 m=31
